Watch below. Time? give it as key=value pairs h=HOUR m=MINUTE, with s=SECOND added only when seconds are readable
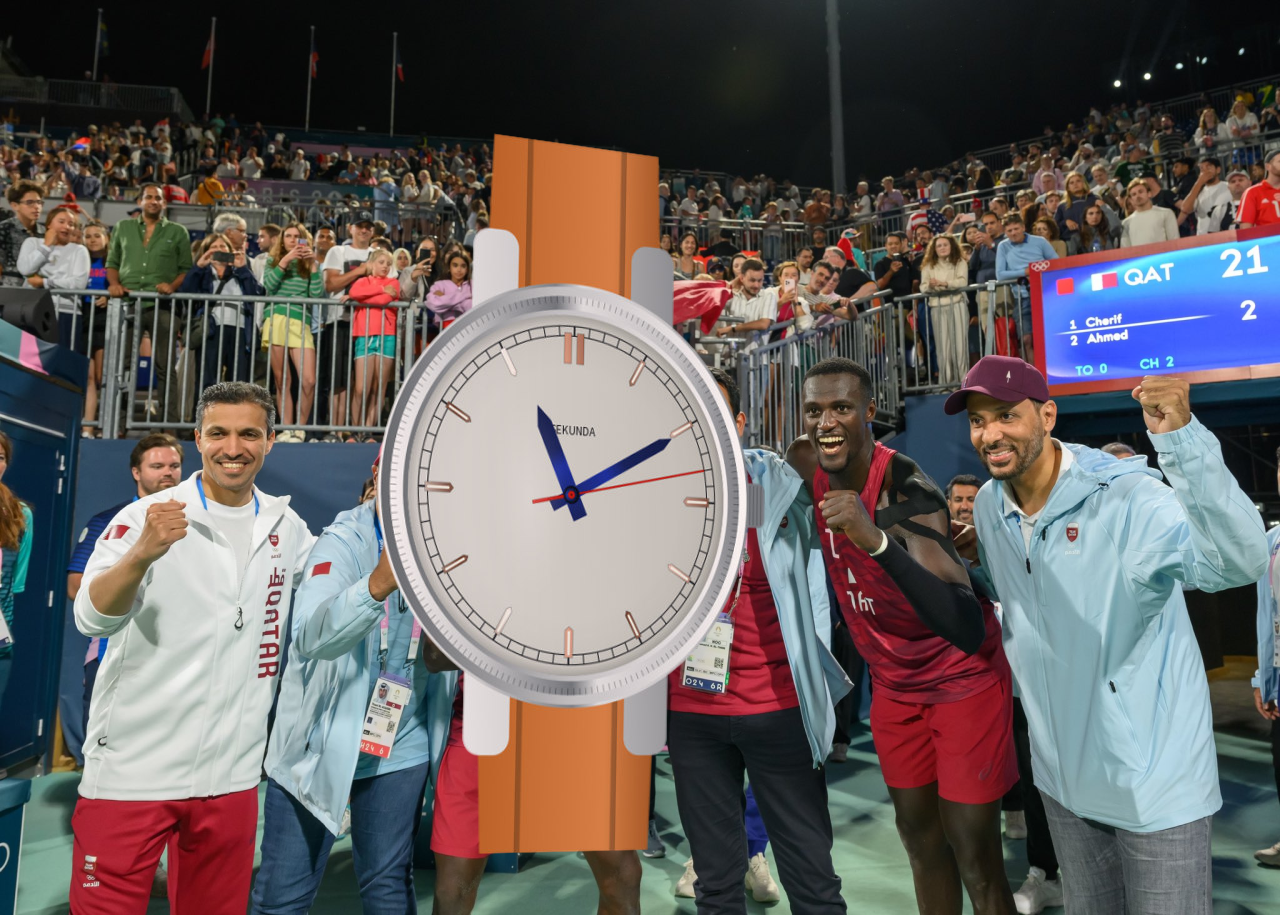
h=11 m=10 s=13
